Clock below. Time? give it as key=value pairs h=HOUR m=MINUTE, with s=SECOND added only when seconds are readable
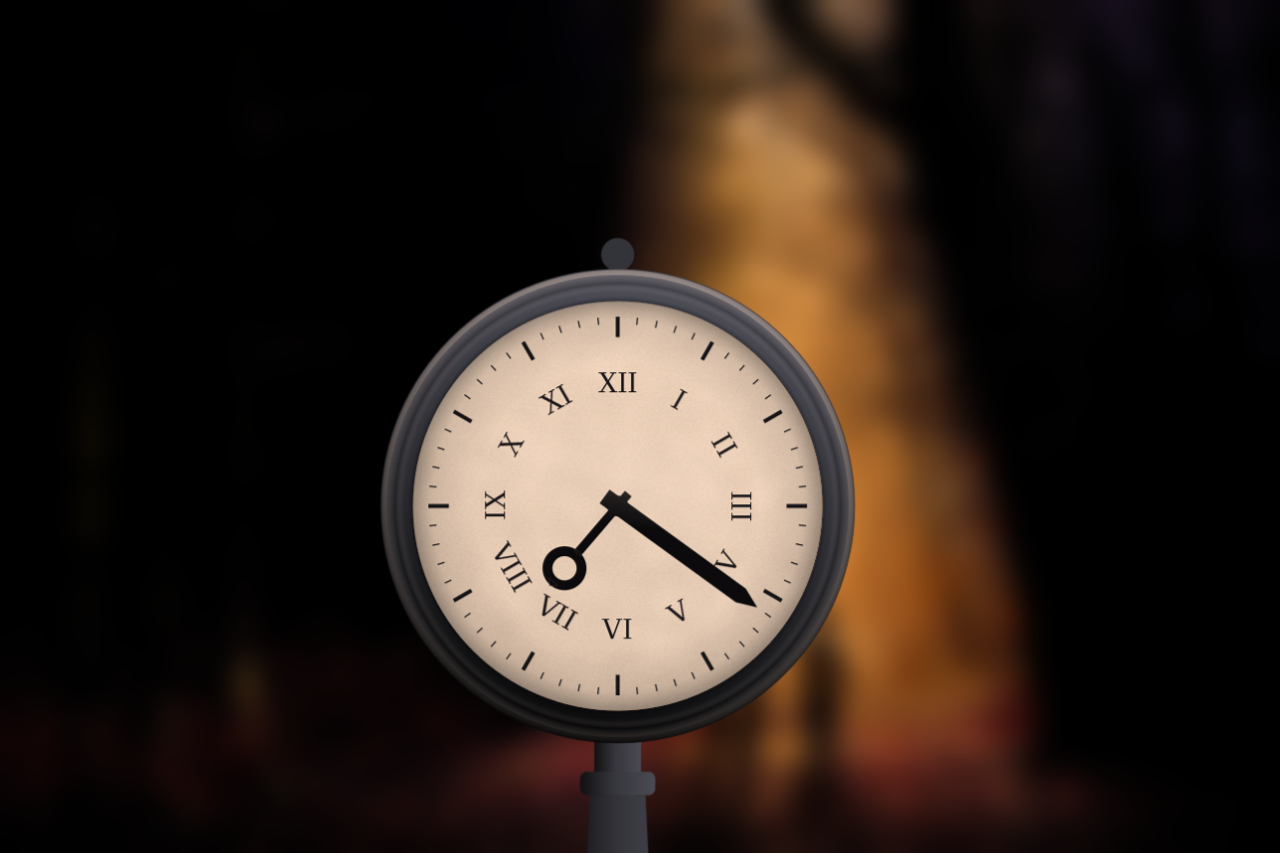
h=7 m=21
